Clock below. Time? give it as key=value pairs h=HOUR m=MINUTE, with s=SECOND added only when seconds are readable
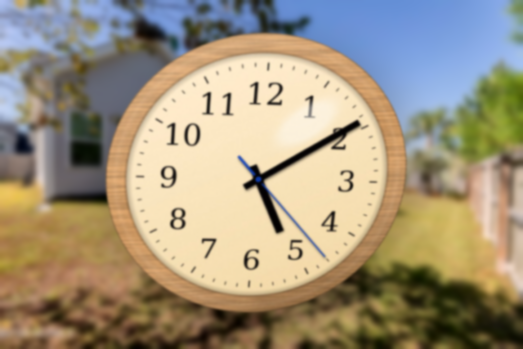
h=5 m=9 s=23
